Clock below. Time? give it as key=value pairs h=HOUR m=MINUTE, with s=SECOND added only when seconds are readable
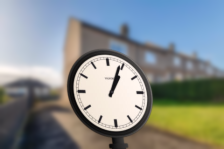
h=1 m=4
